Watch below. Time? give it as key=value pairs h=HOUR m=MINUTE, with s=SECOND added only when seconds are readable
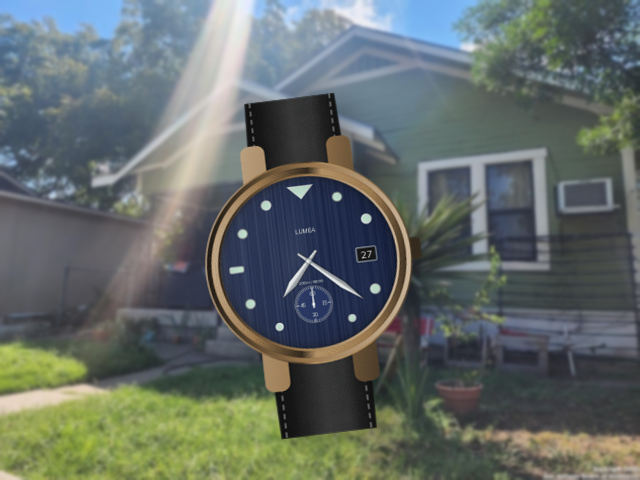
h=7 m=22
